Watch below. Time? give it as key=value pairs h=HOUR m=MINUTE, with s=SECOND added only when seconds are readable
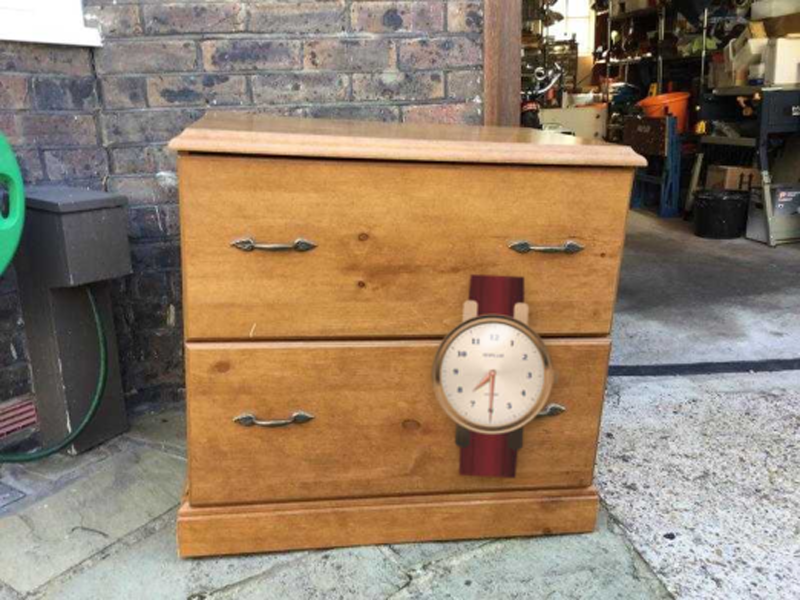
h=7 m=30
